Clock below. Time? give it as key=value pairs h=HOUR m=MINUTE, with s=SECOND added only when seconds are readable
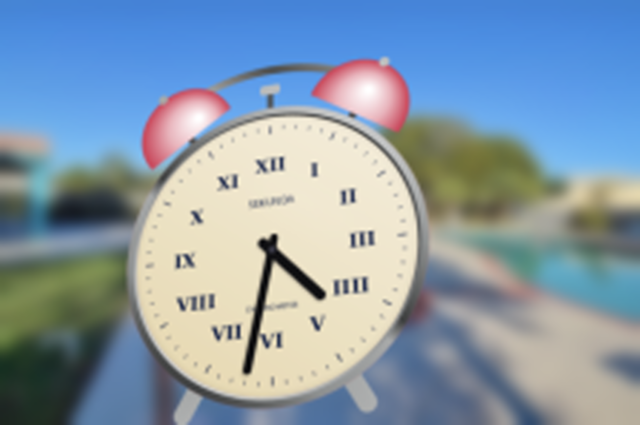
h=4 m=32
